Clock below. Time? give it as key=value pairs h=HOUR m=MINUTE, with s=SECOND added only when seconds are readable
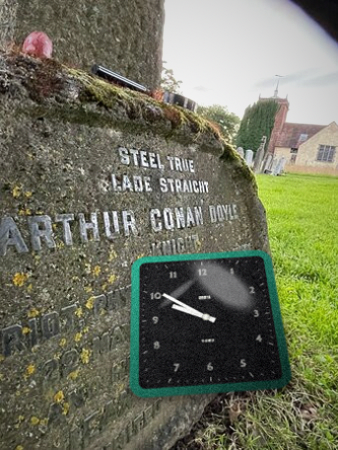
h=9 m=51
